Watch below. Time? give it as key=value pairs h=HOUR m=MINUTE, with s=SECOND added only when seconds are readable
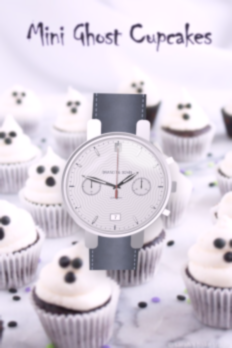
h=1 m=48
